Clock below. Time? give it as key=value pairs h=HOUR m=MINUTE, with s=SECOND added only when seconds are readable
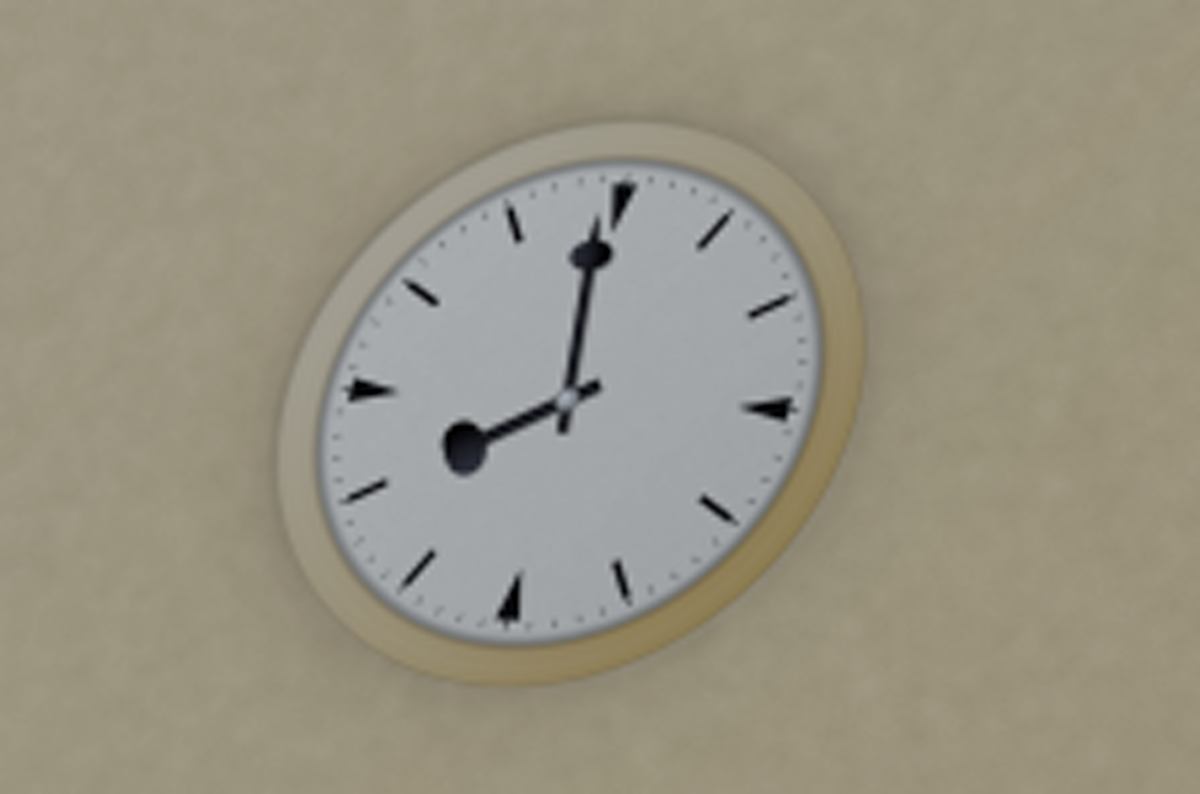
h=7 m=59
